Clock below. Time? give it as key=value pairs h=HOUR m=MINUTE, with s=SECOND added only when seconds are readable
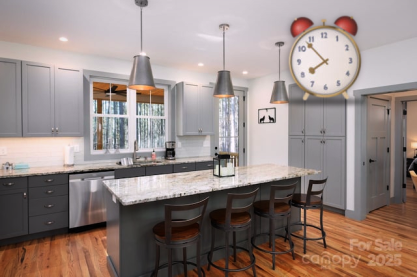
h=7 m=53
